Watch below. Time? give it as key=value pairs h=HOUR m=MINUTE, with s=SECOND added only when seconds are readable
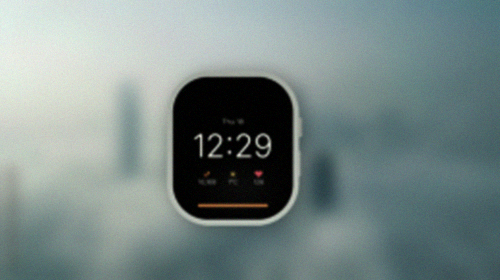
h=12 m=29
